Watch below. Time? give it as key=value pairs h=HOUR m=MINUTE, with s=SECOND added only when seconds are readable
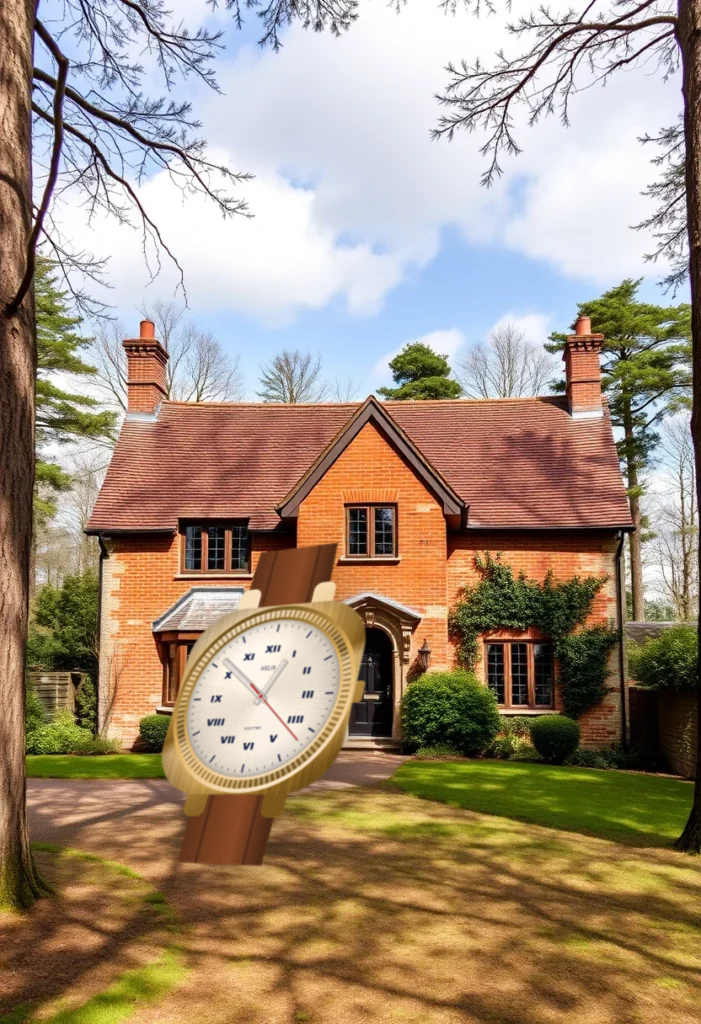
h=12 m=51 s=22
